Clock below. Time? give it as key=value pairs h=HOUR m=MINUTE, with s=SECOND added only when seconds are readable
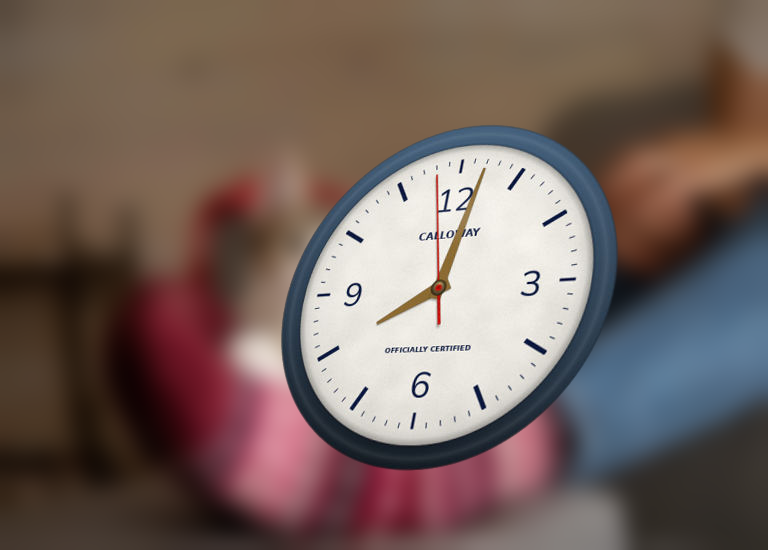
h=8 m=1 s=58
